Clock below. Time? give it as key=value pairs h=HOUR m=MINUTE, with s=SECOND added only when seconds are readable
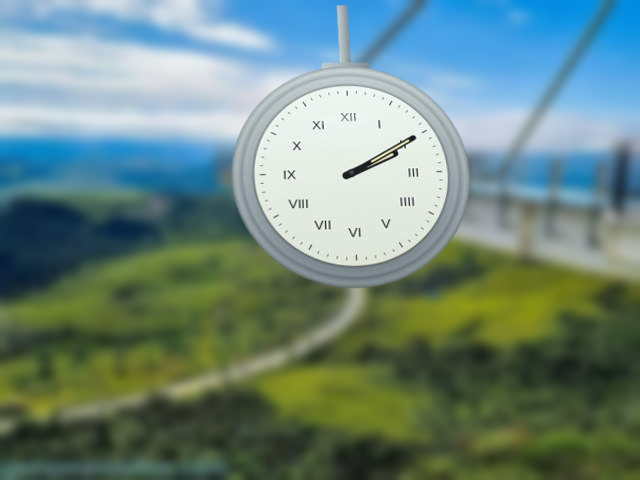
h=2 m=10
